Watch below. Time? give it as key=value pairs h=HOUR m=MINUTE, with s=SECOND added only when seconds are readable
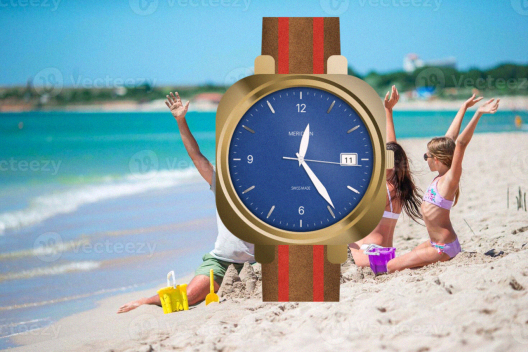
h=12 m=24 s=16
